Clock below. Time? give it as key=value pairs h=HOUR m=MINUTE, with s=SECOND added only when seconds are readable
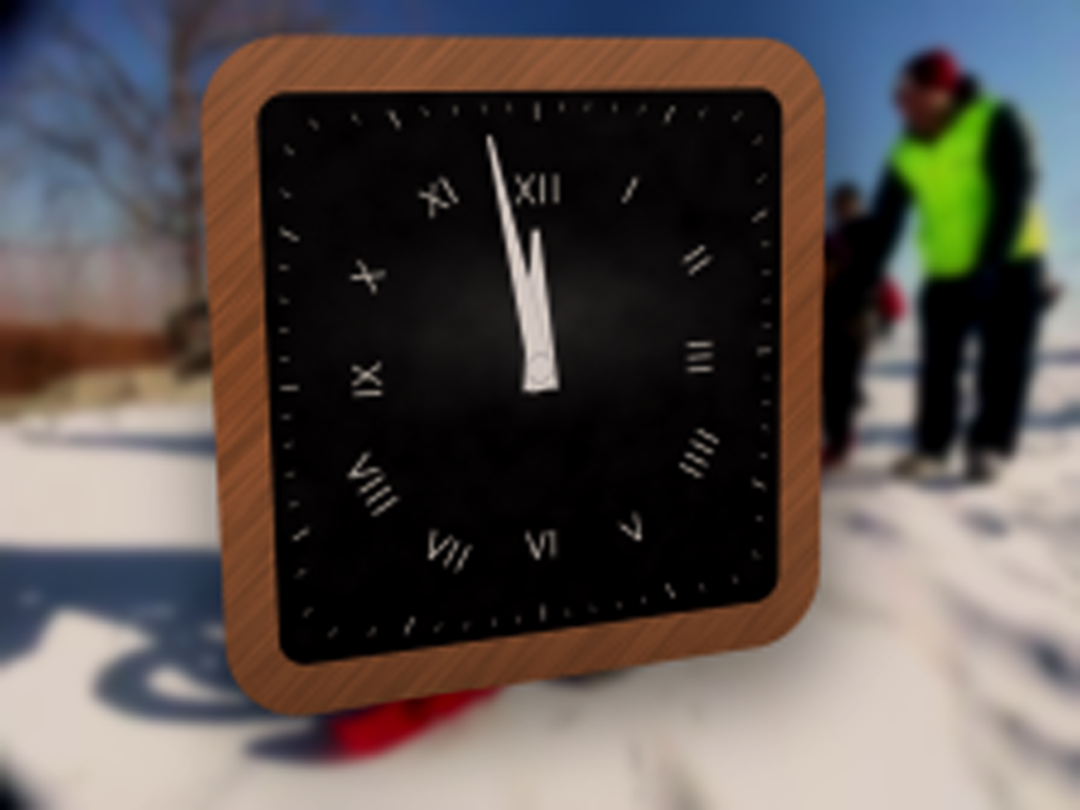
h=11 m=58
